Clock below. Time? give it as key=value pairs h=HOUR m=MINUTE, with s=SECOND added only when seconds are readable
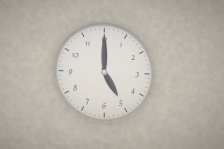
h=5 m=0
